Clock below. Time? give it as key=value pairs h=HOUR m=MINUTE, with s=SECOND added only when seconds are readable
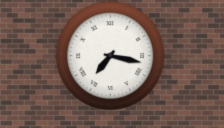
h=7 m=17
